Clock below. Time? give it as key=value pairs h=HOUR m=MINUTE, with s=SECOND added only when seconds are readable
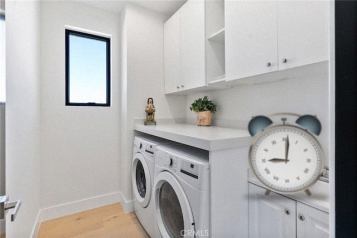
h=9 m=1
